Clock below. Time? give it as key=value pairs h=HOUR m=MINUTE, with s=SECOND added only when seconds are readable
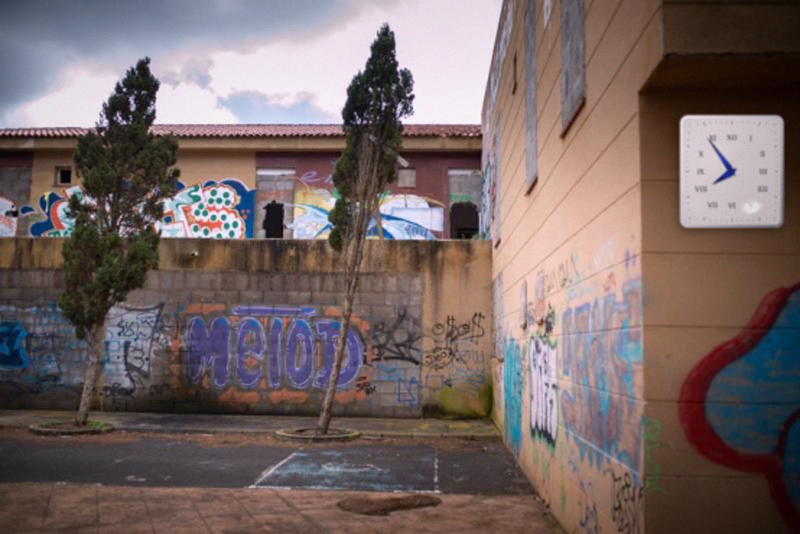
h=7 m=54
